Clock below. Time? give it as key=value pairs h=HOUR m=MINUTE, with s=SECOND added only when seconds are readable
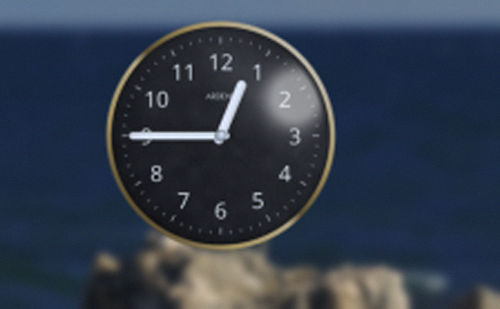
h=12 m=45
